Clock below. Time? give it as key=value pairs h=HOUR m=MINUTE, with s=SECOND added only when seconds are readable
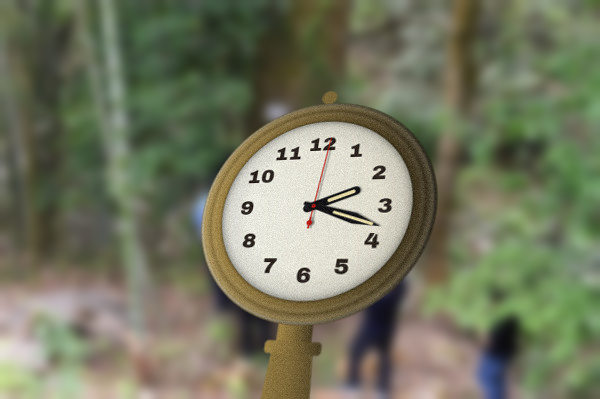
h=2 m=18 s=1
